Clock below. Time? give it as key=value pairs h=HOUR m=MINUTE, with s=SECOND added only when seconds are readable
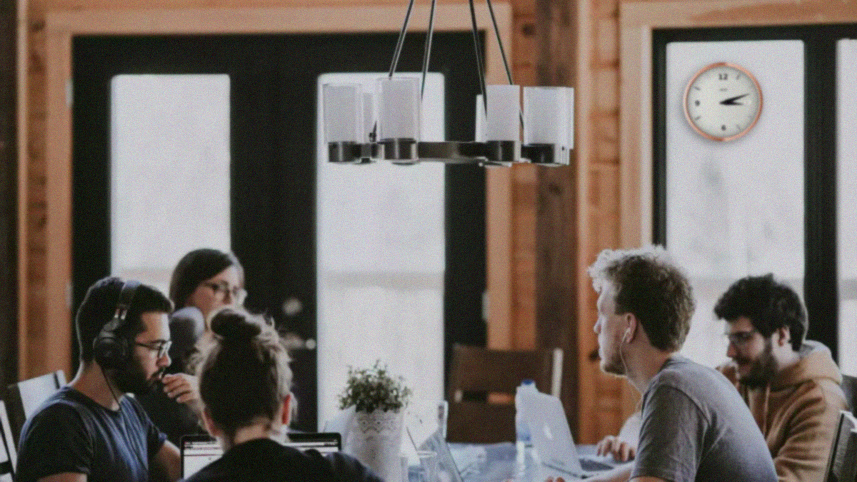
h=3 m=12
